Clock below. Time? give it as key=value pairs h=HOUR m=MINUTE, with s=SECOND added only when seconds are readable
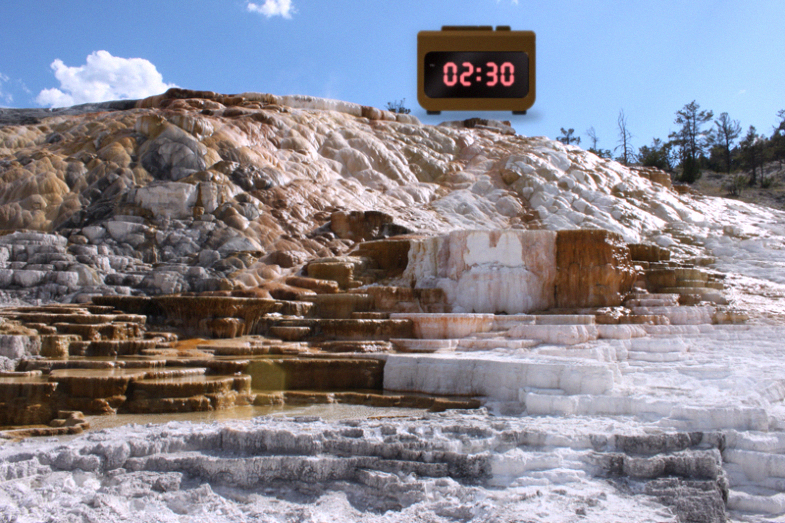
h=2 m=30
